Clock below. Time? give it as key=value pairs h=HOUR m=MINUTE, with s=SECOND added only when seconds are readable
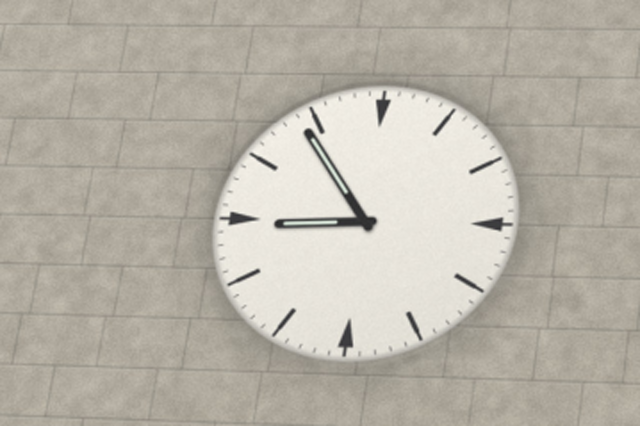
h=8 m=54
